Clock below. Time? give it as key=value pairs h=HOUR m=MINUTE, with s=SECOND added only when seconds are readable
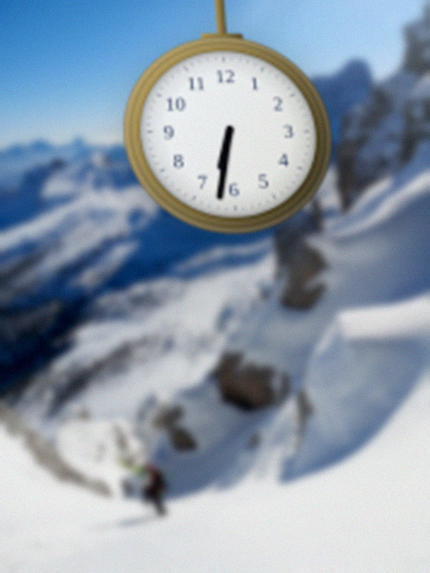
h=6 m=32
